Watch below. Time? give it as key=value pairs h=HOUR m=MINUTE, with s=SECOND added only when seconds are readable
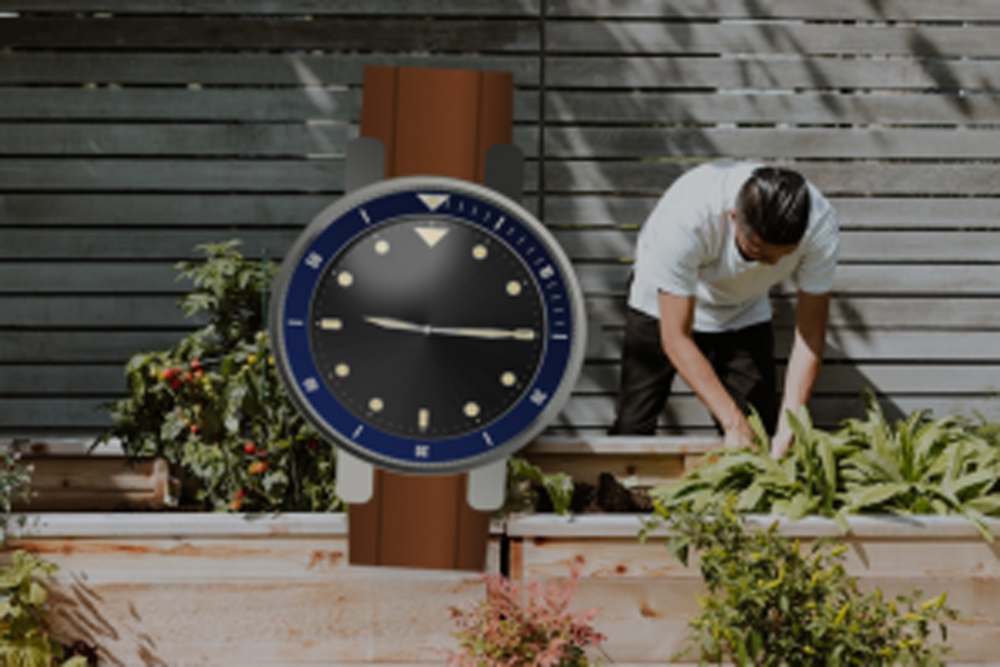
h=9 m=15
